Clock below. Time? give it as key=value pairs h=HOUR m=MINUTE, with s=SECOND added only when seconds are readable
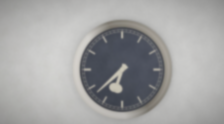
h=6 m=38
